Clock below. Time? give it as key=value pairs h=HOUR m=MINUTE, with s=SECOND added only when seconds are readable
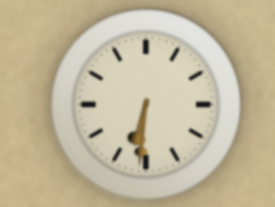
h=6 m=31
